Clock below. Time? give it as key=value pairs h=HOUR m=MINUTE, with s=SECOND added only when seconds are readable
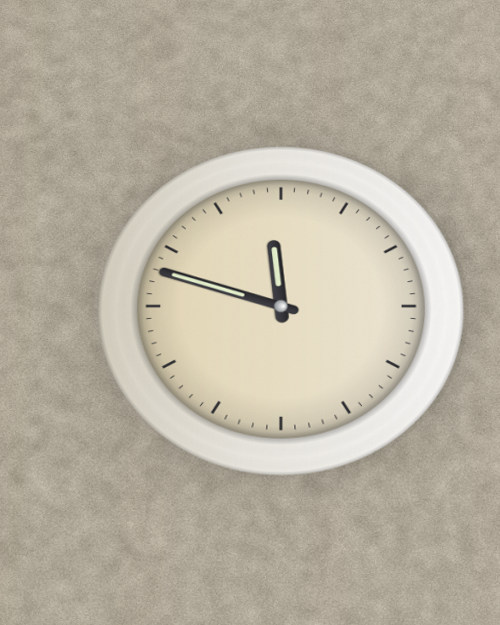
h=11 m=48
